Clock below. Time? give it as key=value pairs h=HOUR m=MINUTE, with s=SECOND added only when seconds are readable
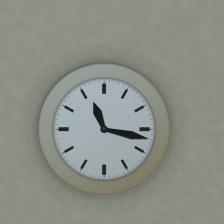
h=11 m=17
